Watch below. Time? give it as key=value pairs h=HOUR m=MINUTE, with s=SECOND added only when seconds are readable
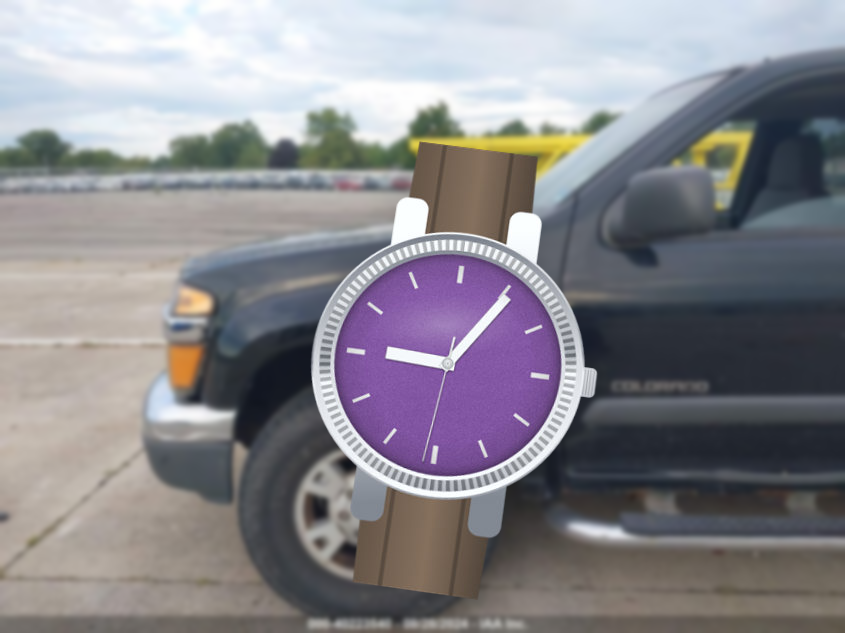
h=9 m=5 s=31
